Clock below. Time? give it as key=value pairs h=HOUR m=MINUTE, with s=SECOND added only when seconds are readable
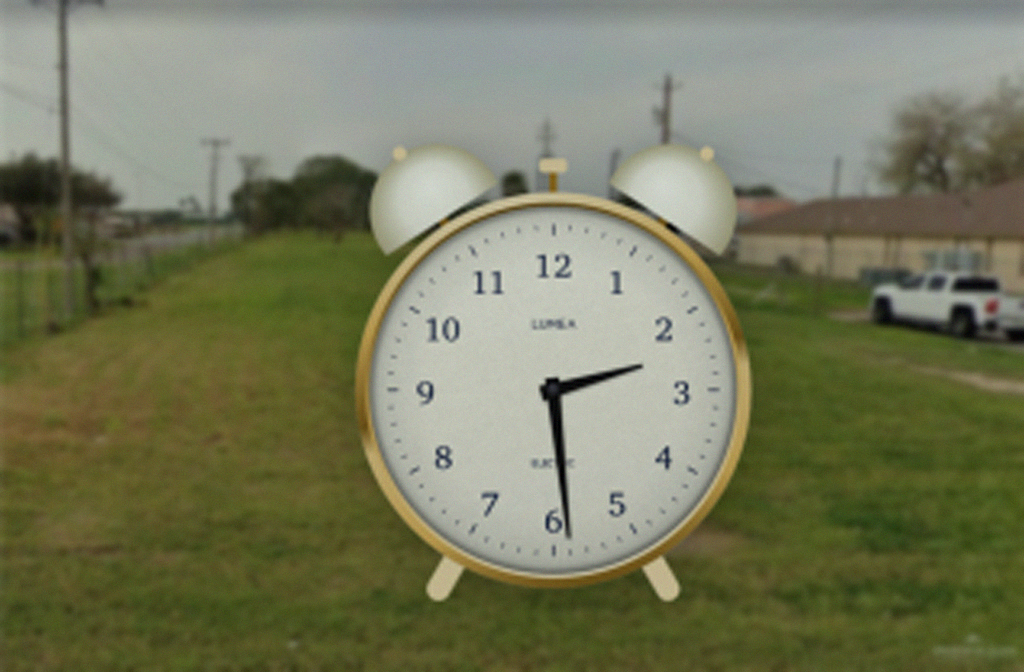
h=2 m=29
